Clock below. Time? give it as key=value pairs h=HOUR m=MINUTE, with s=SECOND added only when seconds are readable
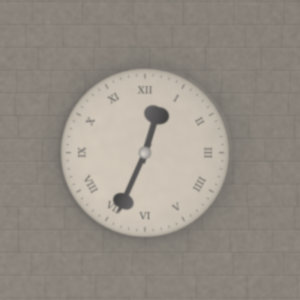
h=12 m=34
